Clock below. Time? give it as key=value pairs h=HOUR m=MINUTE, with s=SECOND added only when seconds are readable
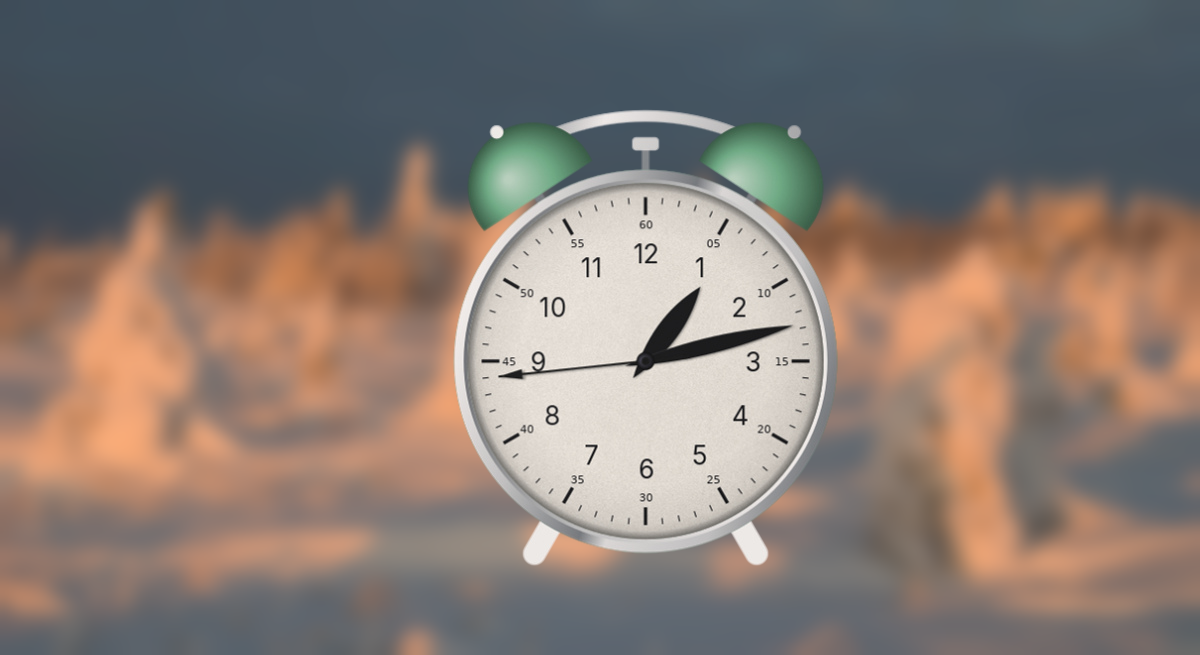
h=1 m=12 s=44
